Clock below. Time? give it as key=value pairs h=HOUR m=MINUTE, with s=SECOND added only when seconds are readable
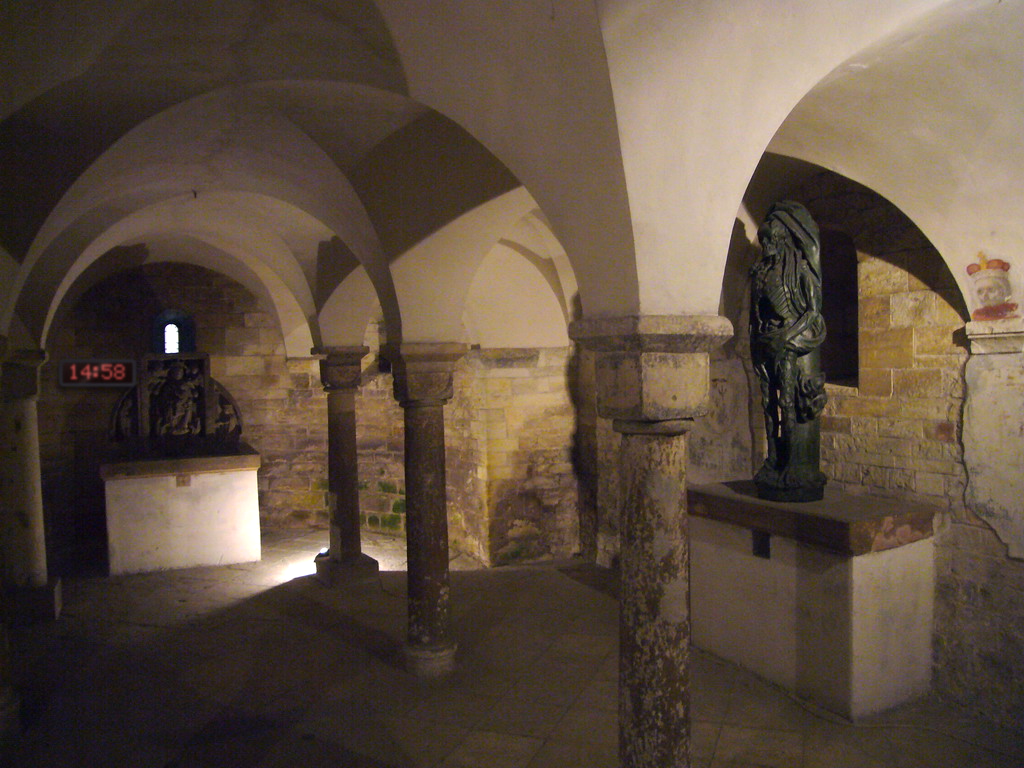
h=14 m=58
